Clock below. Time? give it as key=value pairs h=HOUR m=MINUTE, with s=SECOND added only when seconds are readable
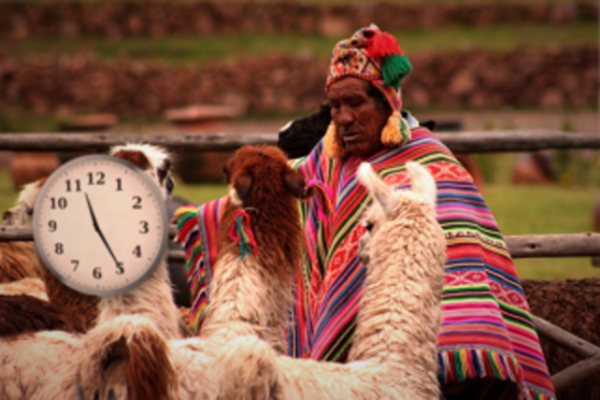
h=11 m=25
